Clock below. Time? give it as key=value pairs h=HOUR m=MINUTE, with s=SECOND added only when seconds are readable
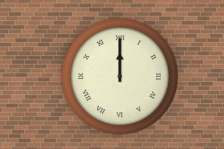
h=12 m=0
